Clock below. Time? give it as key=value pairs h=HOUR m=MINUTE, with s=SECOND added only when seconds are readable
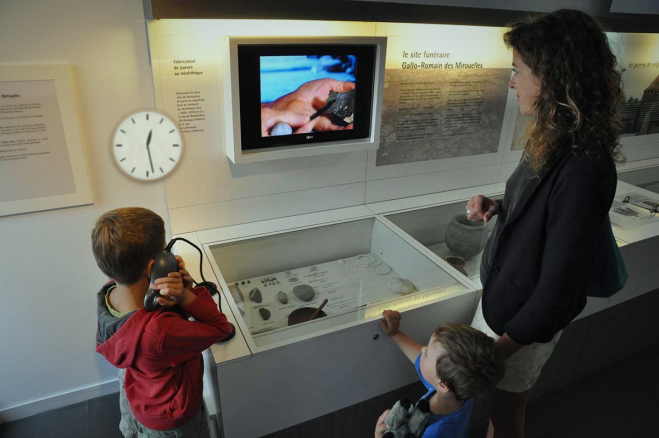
h=12 m=28
